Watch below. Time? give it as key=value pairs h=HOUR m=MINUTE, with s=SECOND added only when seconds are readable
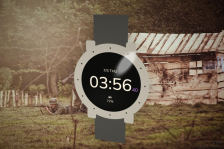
h=3 m=56
